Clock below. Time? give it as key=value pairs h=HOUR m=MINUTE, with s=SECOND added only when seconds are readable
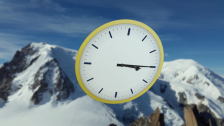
h=3 m=15
